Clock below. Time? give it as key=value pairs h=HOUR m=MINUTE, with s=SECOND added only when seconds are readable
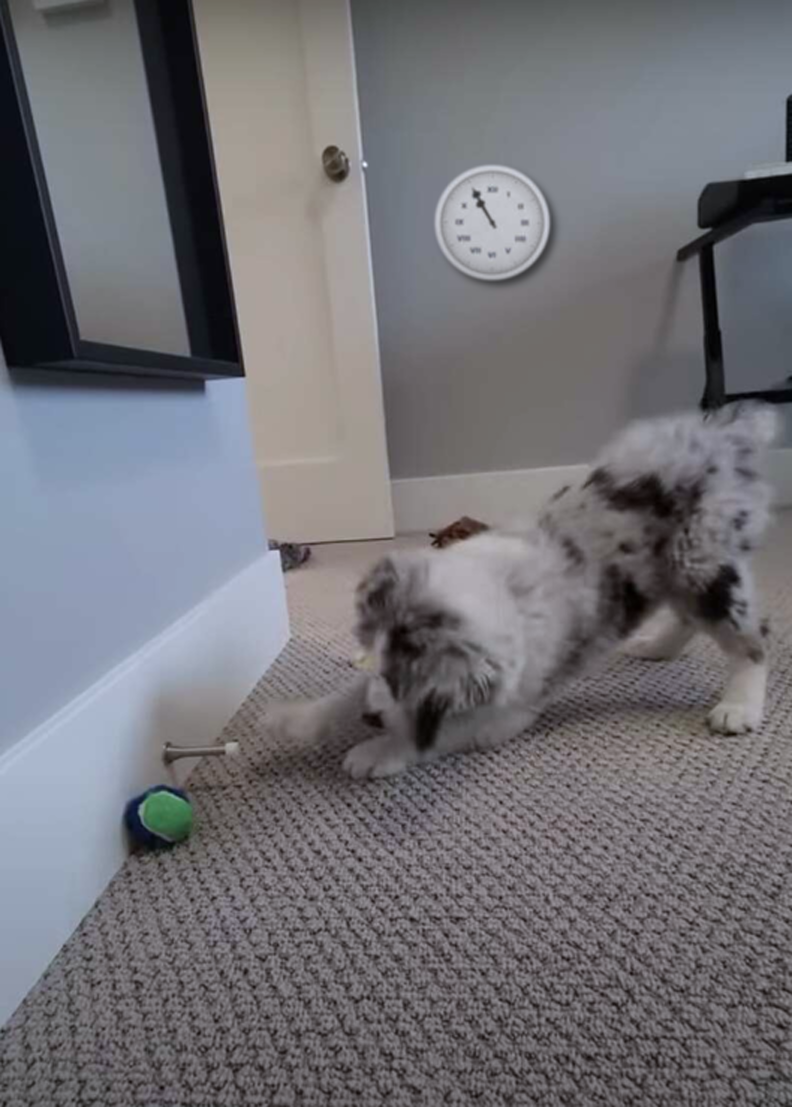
h=10 m=55
